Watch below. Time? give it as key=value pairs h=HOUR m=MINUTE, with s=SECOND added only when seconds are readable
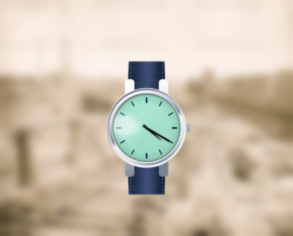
h=4 m=20
